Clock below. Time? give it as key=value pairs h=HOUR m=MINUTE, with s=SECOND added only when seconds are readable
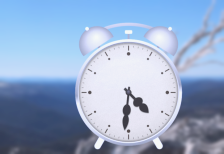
h=4 m=31
